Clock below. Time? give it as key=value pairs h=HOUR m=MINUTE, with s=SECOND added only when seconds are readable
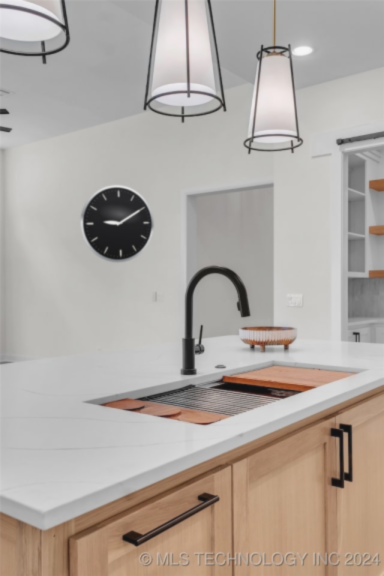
h=9 m=10
